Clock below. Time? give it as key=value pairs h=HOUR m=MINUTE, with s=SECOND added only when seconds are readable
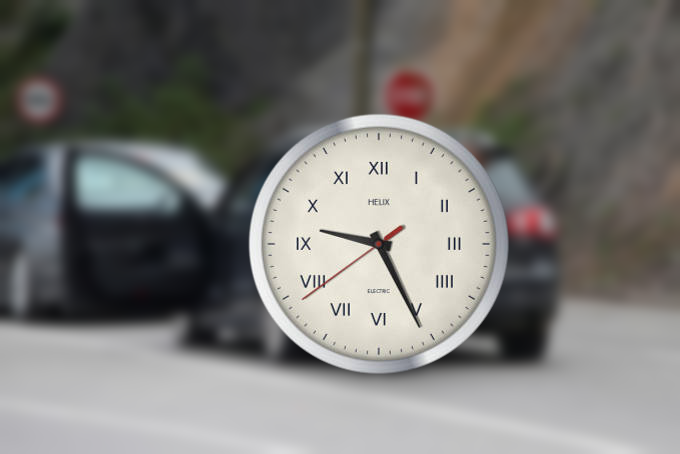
h=9 m=25 s=39
